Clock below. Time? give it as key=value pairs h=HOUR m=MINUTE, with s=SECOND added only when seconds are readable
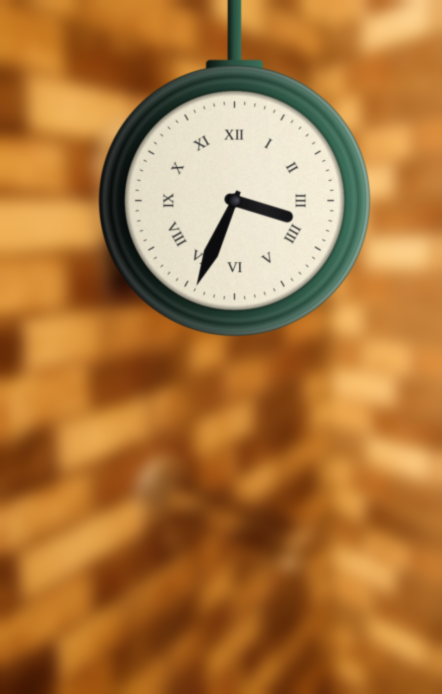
h=3 m=34
